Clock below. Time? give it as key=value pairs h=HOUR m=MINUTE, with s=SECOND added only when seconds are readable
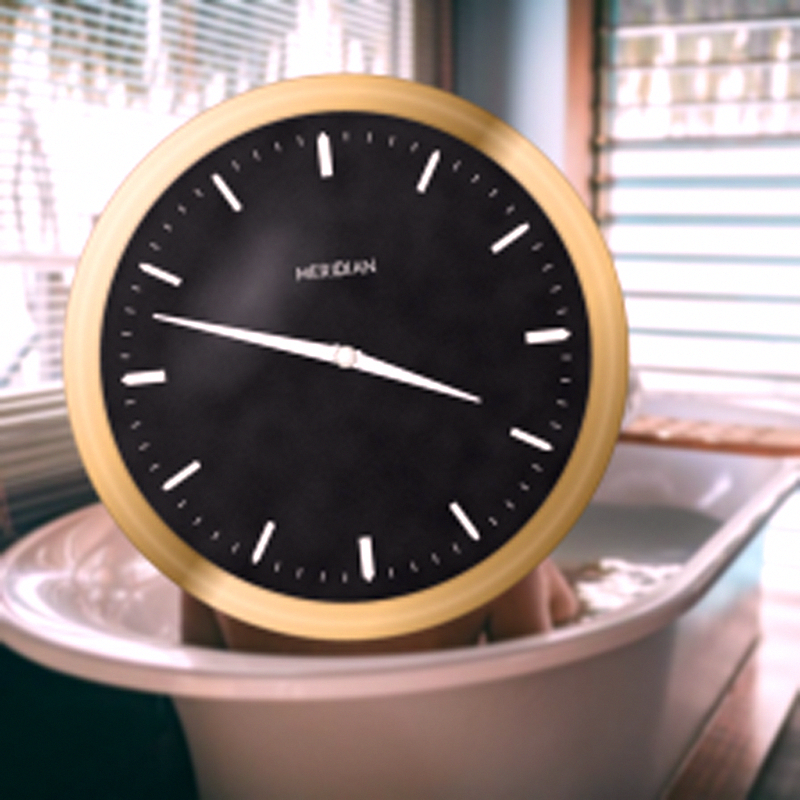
h=3 m=48
